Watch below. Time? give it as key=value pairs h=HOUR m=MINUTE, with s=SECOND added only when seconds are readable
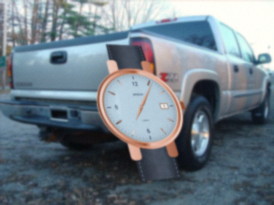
h=7 m=6
